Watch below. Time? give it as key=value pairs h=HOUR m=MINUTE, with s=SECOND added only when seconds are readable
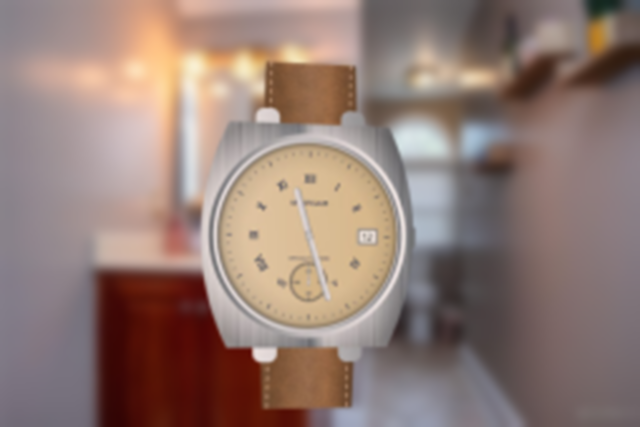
h=11 m=27
